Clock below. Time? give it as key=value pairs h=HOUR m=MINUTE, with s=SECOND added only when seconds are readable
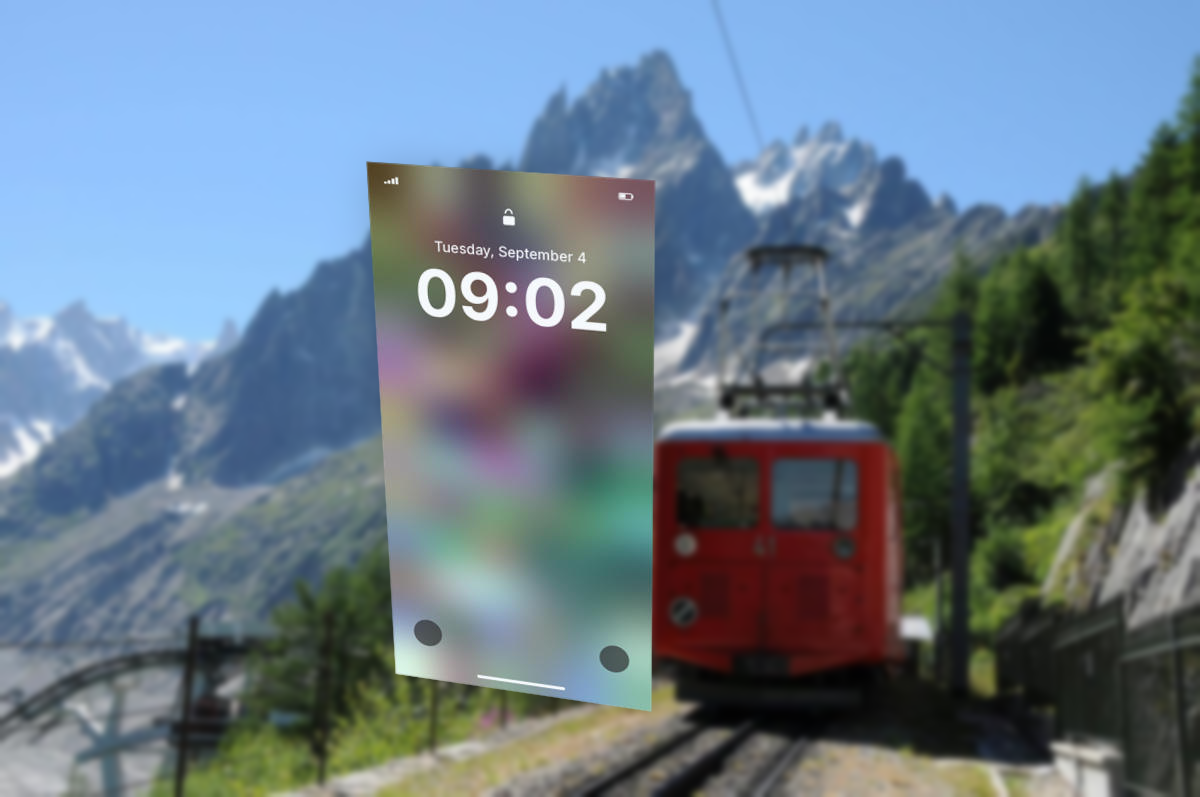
h=9 m=2
